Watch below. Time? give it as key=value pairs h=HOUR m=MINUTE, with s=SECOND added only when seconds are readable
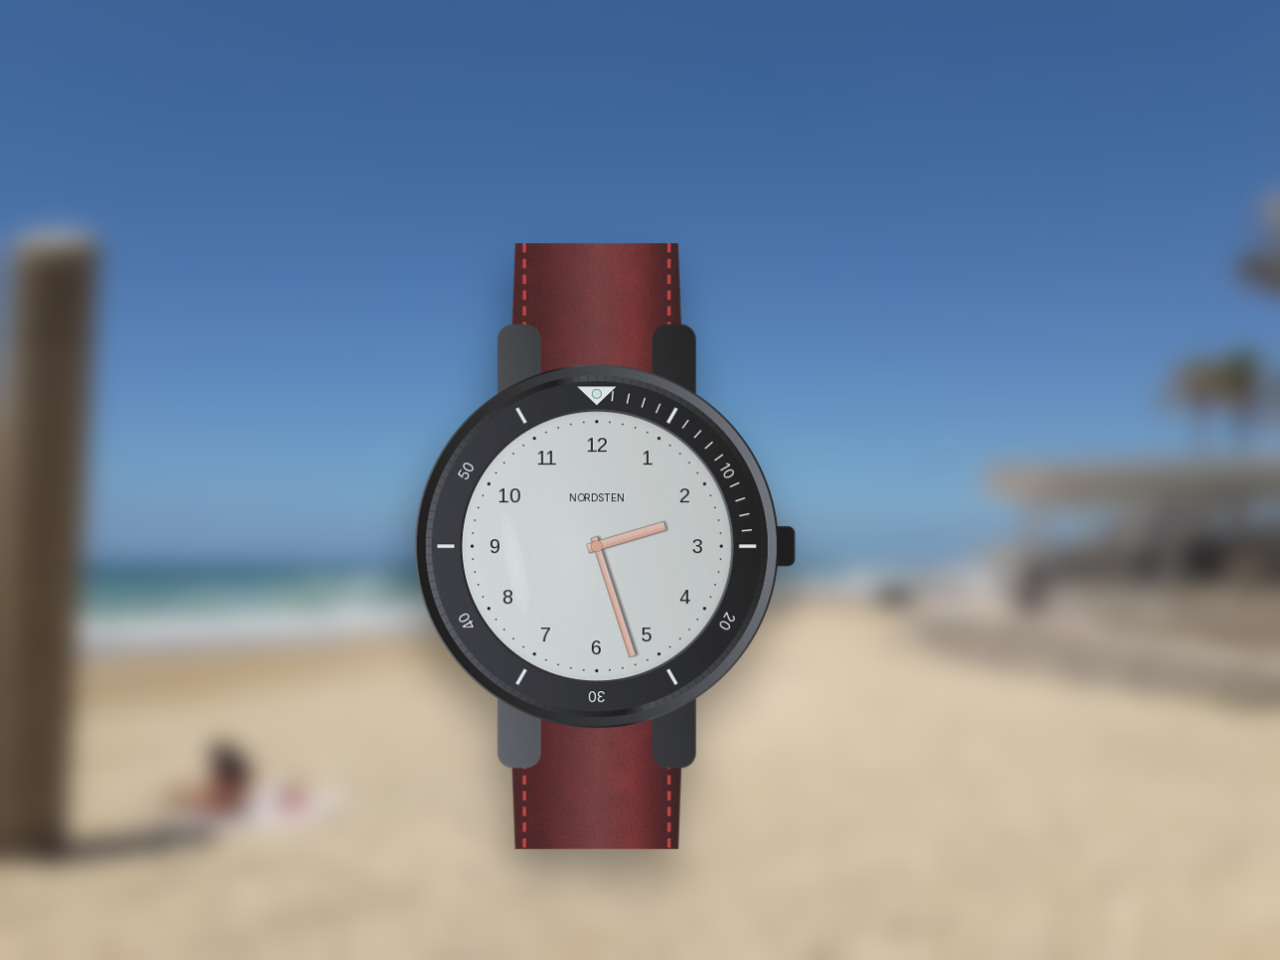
h=2 m=27
